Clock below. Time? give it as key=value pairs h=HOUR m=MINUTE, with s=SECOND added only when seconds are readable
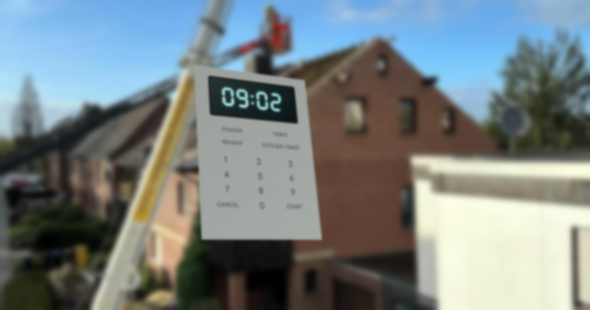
h=9 m=2
